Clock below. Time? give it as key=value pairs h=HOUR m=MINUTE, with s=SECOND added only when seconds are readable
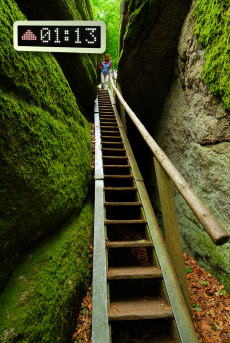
h=1 m=13
